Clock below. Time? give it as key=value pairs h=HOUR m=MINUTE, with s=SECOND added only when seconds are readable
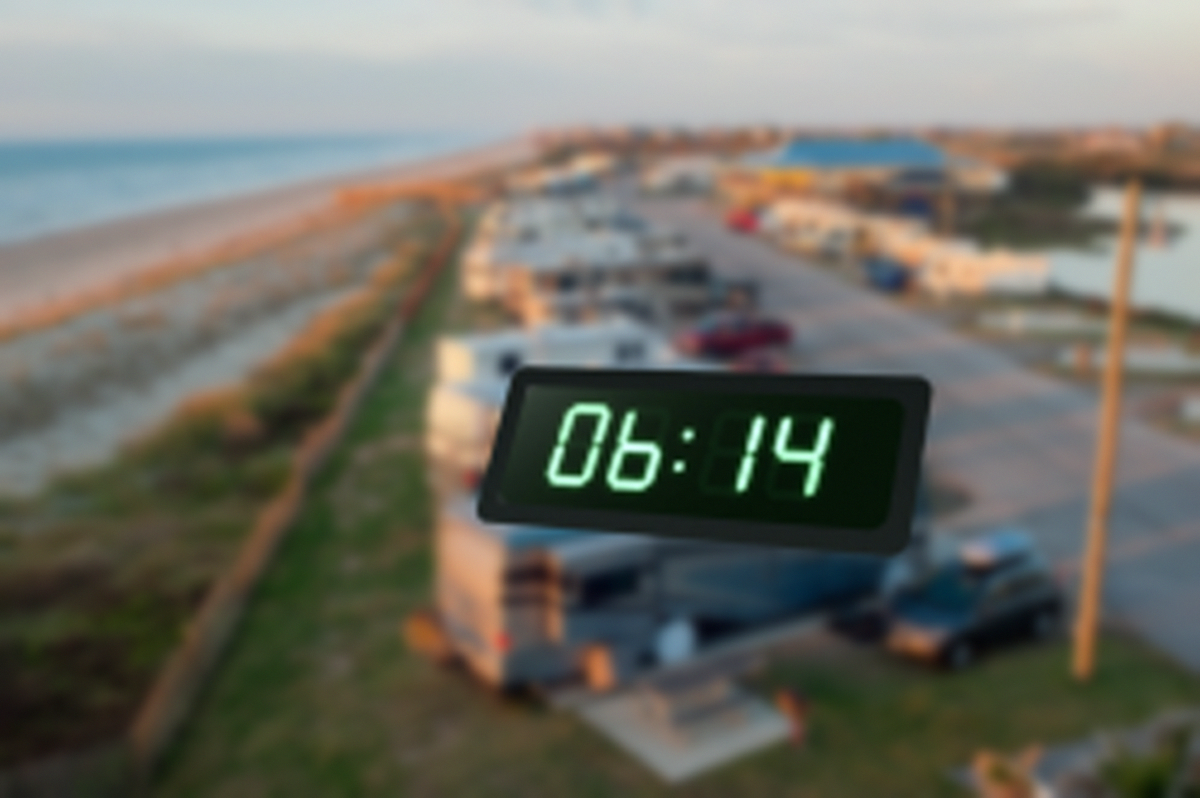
h=6 m=14
